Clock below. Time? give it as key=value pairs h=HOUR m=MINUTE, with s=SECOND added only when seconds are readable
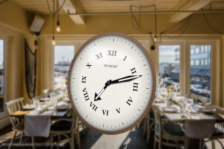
h=7 m=12
